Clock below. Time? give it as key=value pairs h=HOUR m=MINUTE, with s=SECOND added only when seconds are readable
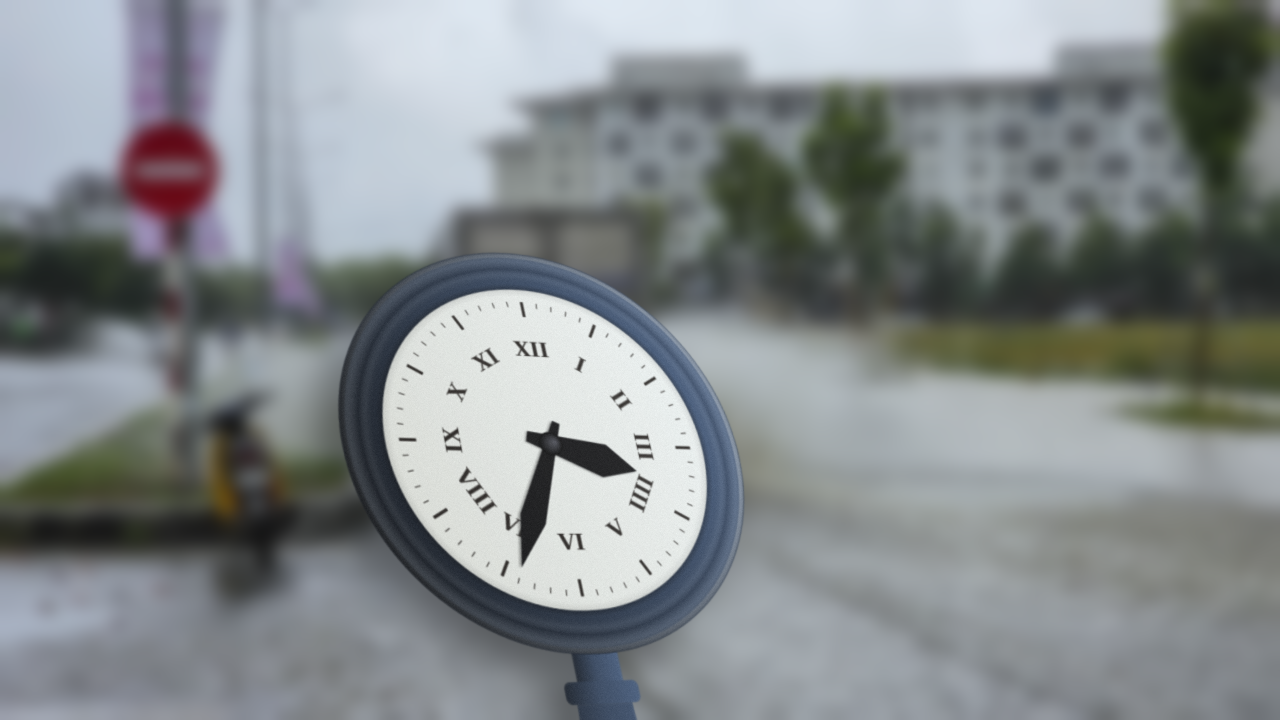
h=3 m=34
